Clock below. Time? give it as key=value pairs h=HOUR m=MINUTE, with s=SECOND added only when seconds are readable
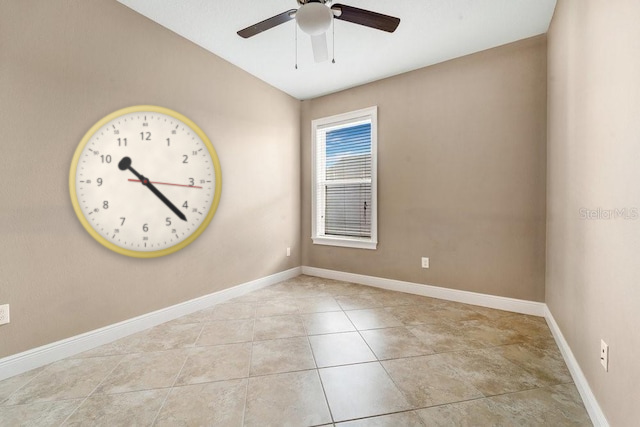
h=10 m=22 s=16
